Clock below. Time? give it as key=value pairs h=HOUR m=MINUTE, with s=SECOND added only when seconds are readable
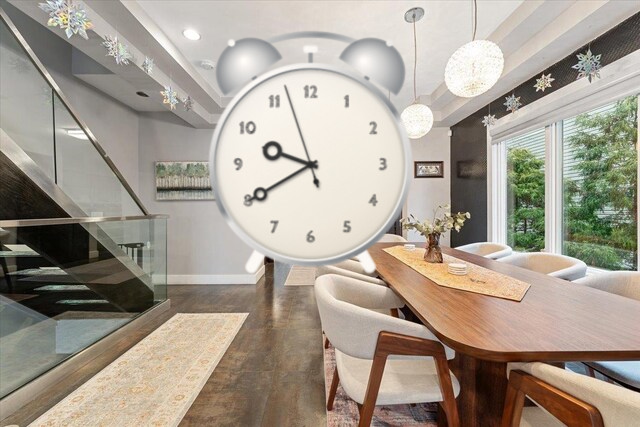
h=9 m=39 s=57
